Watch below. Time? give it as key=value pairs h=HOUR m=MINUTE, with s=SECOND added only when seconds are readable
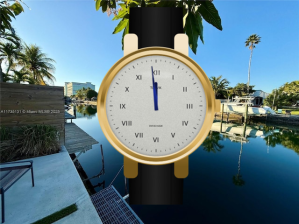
h=11 m=59
